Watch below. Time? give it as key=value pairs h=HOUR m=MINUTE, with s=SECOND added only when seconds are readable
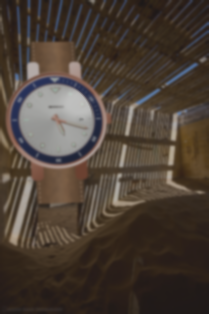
h=5 m=18
